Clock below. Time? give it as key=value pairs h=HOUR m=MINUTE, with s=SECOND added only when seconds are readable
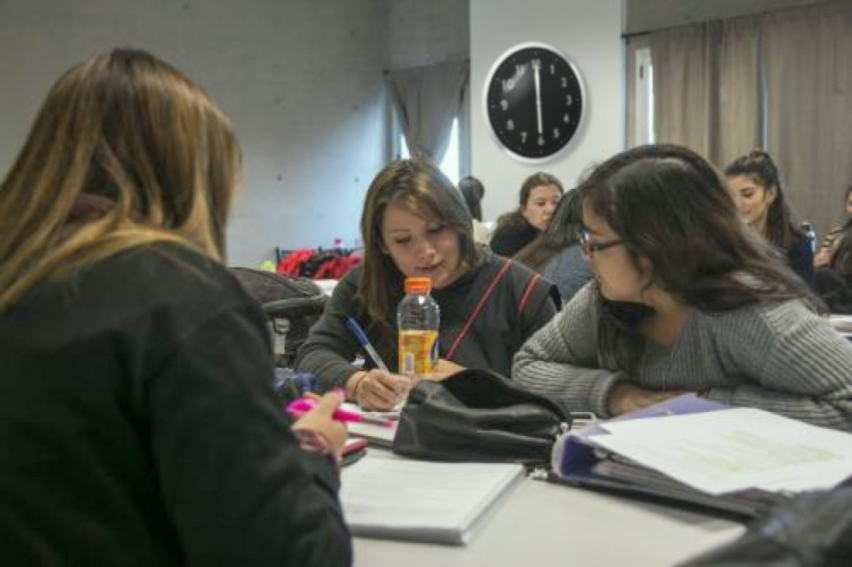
h=6 m=0
